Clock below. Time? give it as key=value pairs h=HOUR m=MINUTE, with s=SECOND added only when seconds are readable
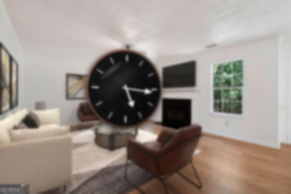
h=5 m=16
